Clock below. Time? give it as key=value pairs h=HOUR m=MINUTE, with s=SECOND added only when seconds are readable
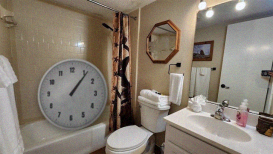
h=1 m=6
